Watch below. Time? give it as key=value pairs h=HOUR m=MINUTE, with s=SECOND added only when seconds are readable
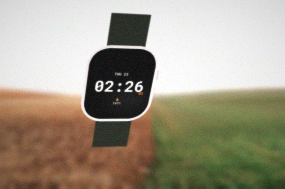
h=2 m=26
